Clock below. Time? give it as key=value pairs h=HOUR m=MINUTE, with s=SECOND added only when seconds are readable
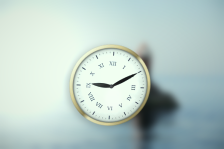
h=9 m=10
